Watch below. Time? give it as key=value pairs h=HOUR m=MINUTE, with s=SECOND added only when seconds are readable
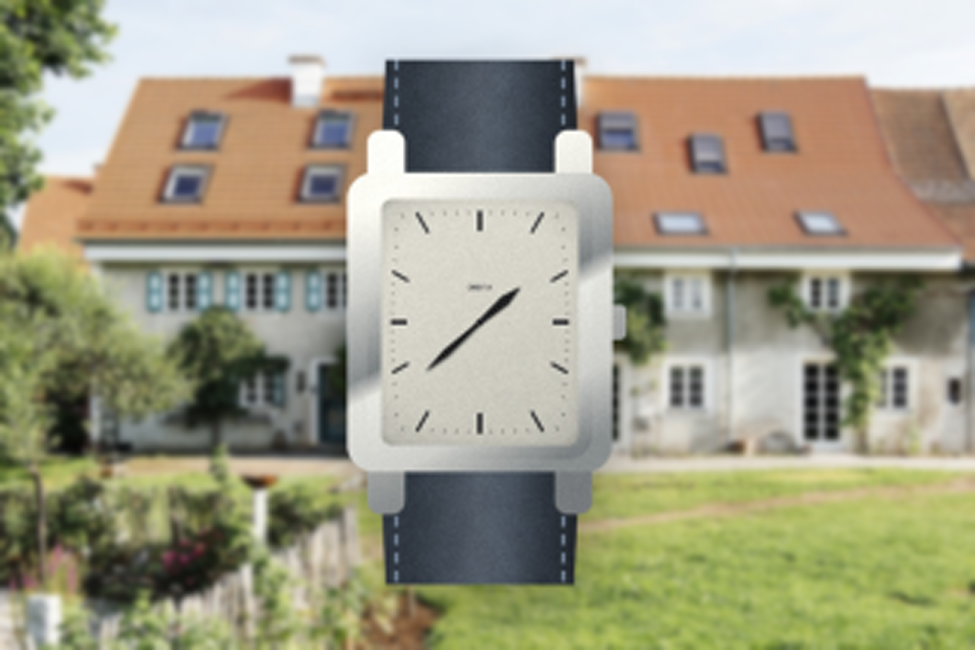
h=1 m=38
